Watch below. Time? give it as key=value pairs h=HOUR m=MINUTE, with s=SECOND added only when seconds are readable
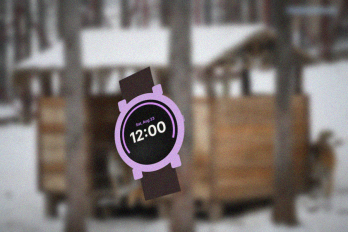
h=12 m=0
